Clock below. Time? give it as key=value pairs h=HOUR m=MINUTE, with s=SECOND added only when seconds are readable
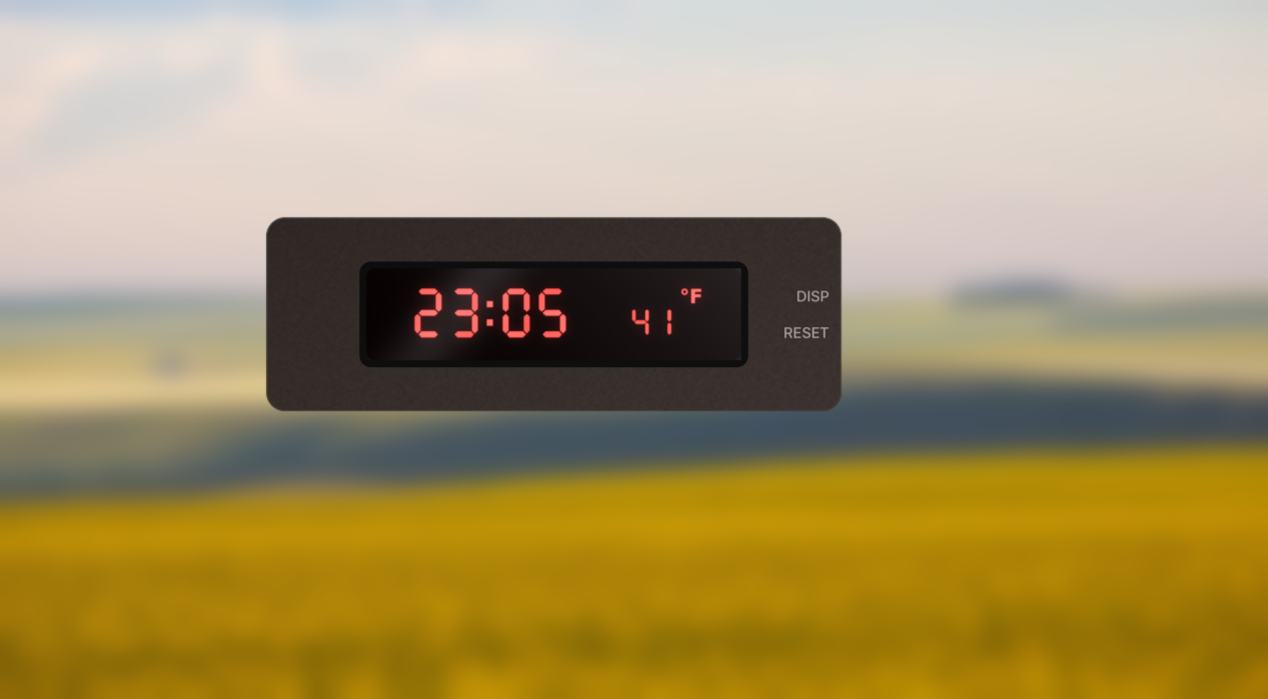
h=23 m=5
